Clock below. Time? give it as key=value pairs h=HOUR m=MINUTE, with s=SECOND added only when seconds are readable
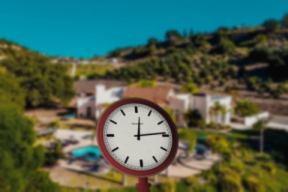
h=12 m=14
